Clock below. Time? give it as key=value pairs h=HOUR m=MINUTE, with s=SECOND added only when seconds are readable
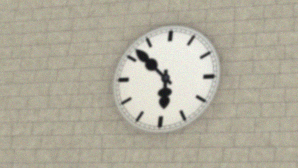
h=5 m=52
